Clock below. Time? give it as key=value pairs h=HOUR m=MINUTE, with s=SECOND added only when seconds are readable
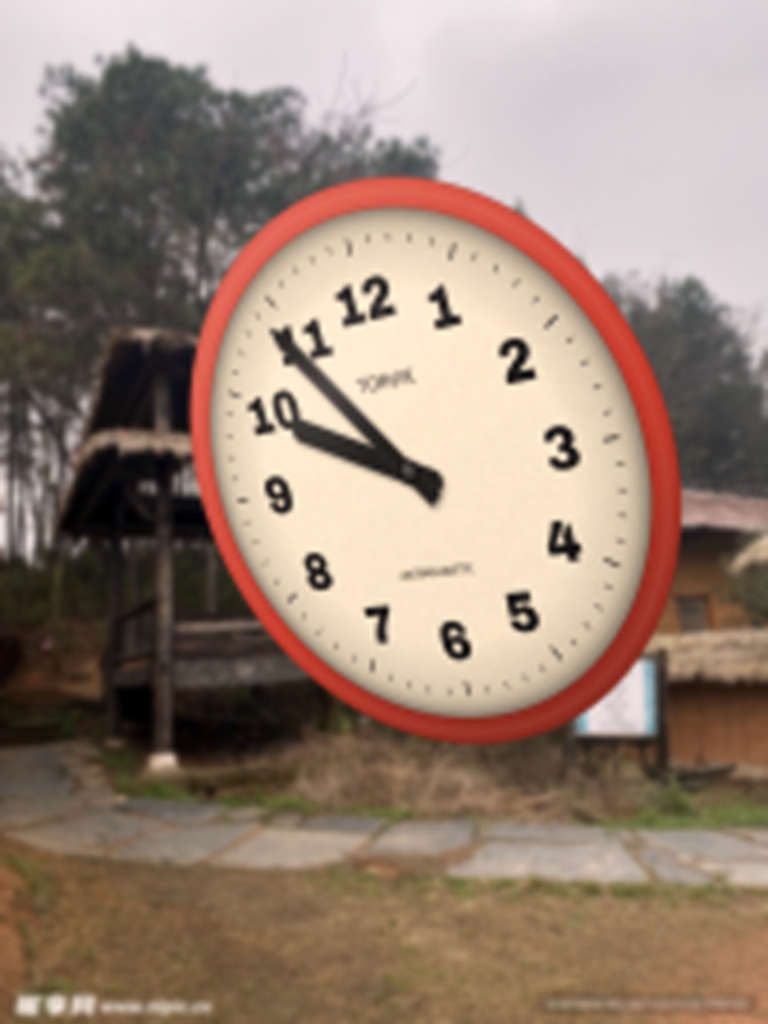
h=9 m=54
